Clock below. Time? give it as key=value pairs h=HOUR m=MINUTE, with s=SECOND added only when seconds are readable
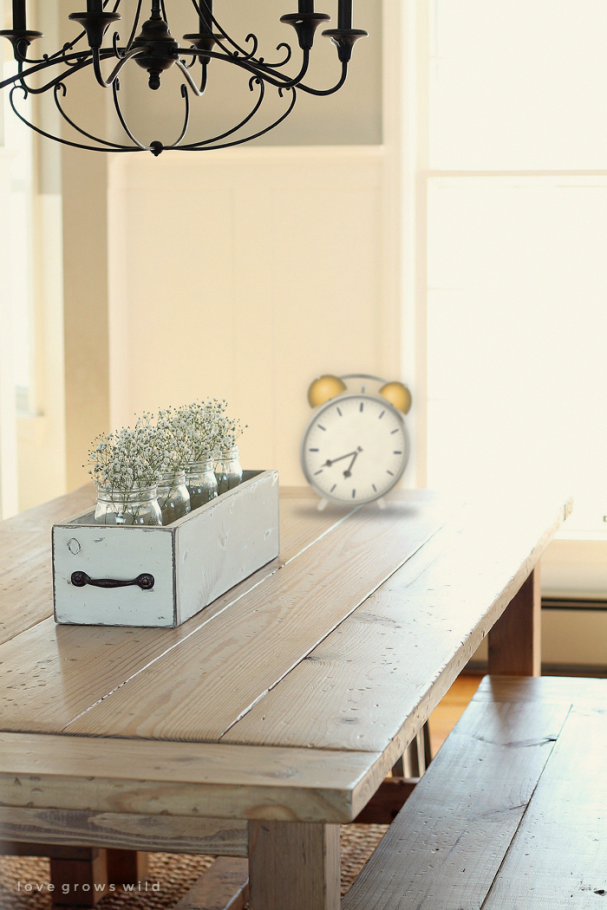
h=6 m=41
